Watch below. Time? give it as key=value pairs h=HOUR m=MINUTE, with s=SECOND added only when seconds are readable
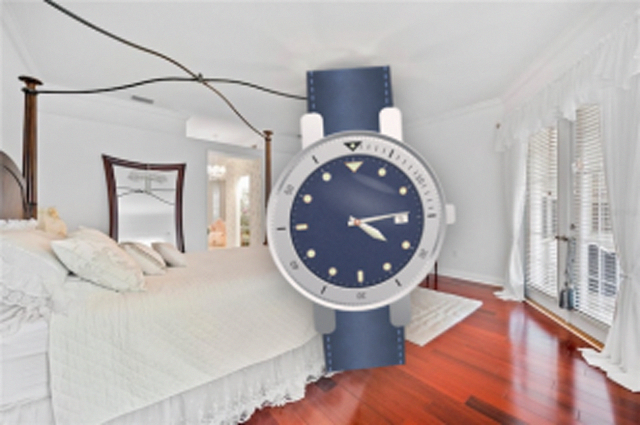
h=4 m=14
